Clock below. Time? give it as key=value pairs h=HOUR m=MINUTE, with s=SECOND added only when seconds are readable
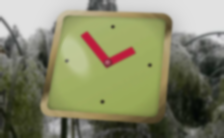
h=1 m=53
